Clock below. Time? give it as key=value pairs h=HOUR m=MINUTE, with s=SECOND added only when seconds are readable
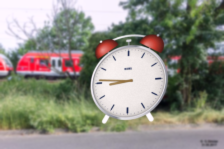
h=8 m=46
